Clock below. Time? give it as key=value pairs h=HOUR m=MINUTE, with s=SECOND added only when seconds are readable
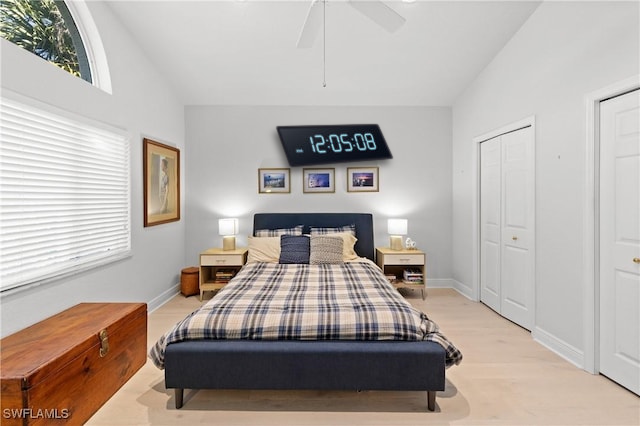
h=12 m=5 s=8
